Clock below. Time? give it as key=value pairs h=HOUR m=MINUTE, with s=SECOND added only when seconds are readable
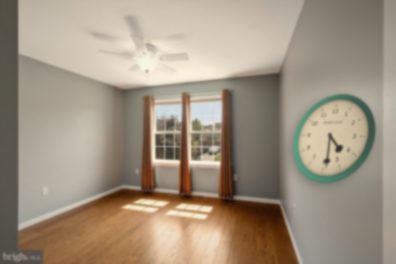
h=4 m=29
